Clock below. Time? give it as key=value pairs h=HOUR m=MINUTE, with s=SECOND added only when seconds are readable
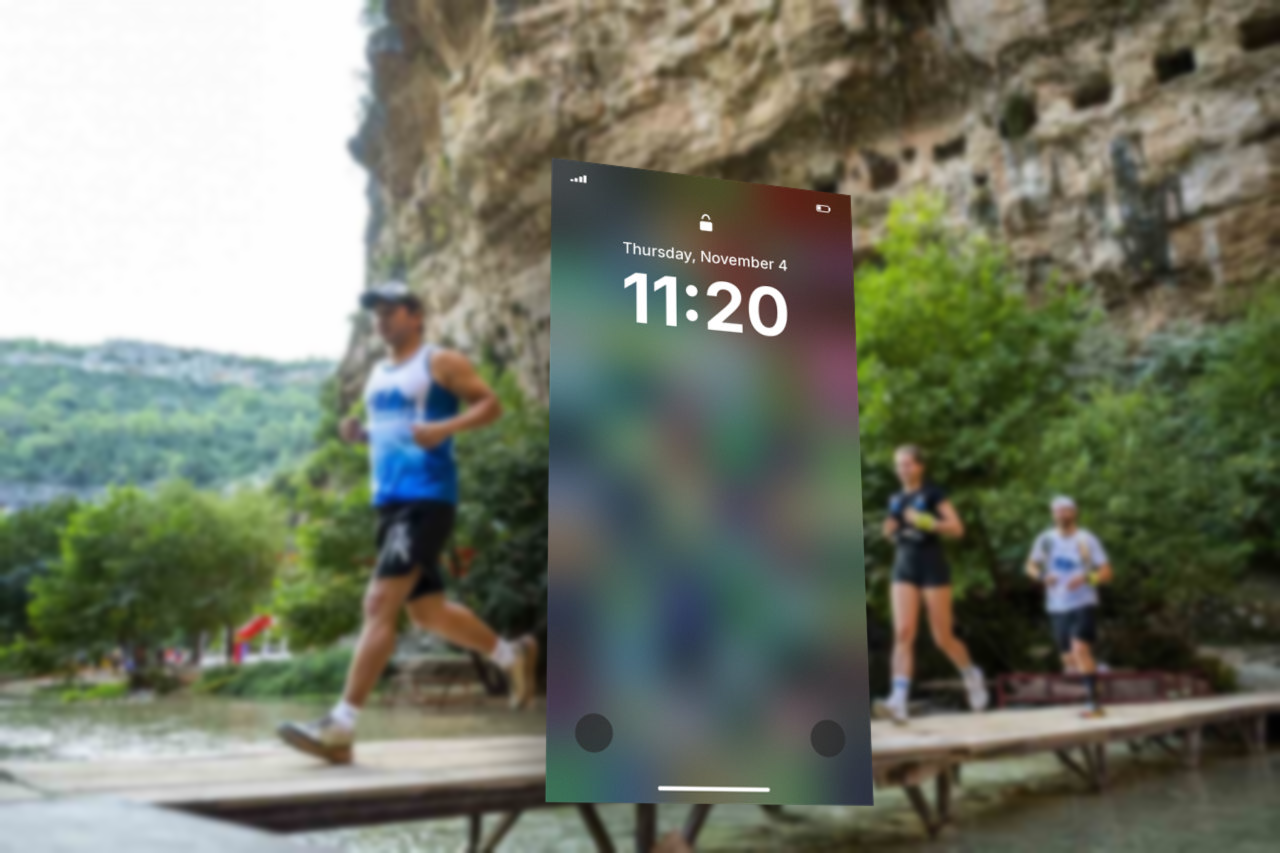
h=11 m=20
